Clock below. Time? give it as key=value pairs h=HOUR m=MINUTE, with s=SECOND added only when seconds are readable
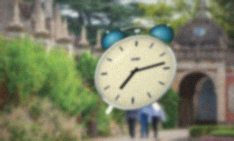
h=7 m=13
